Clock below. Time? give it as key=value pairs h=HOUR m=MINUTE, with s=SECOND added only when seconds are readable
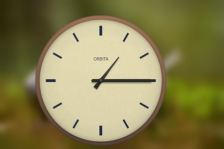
h=1 m=15
